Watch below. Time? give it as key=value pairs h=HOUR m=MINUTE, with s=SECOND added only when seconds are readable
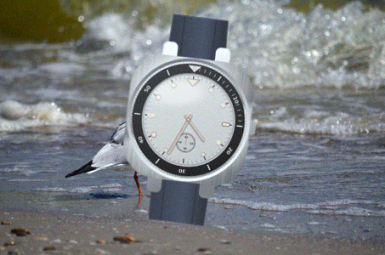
h=4 m=34
